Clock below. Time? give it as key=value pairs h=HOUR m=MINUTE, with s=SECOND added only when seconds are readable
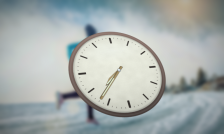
h=7 m=37
